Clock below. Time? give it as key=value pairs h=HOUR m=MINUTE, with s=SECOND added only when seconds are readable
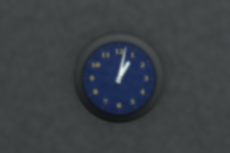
h=1 m=2
